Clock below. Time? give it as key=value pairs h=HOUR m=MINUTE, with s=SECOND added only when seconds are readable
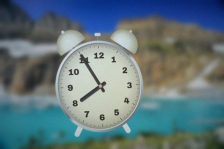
h=7 m=55
